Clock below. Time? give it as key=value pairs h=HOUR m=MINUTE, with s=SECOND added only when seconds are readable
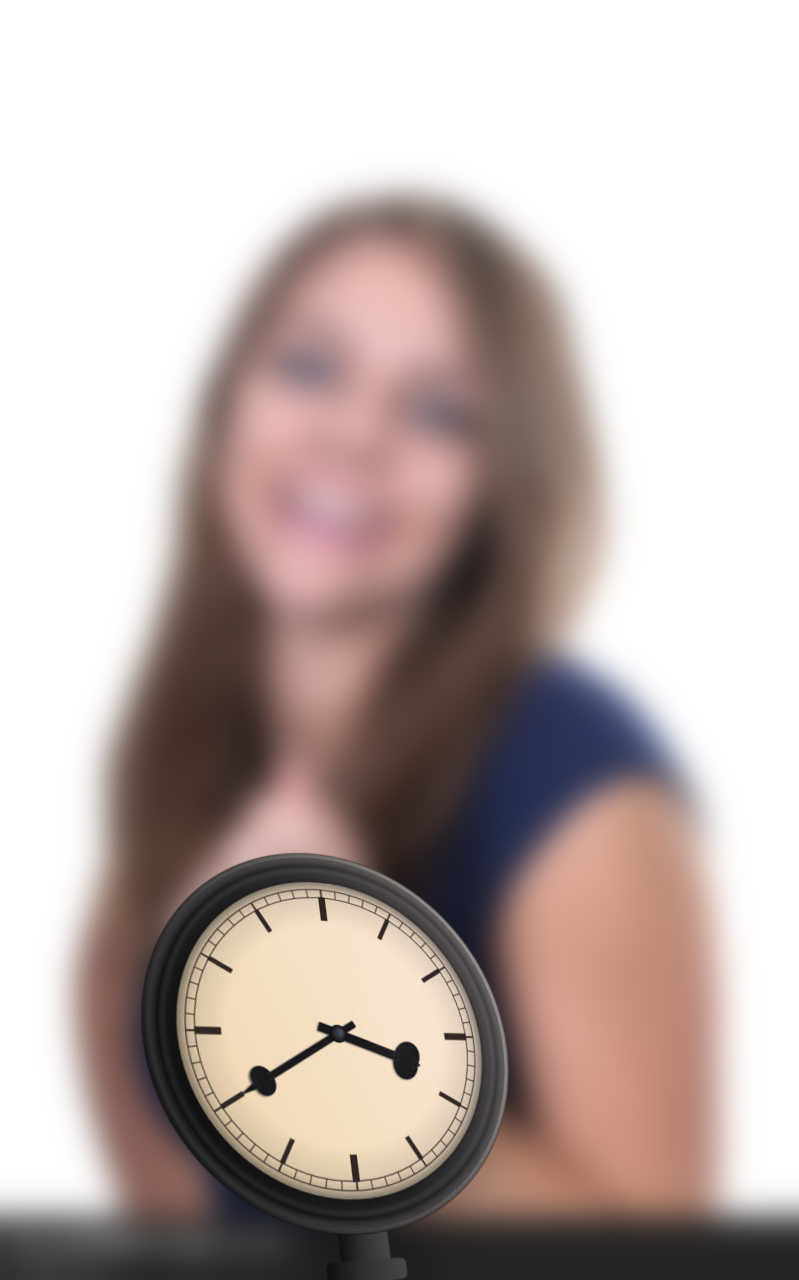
h=3 m=40
